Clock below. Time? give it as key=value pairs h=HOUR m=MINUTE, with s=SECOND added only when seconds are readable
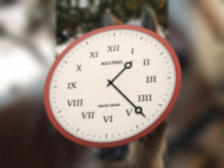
h=1 m=23
